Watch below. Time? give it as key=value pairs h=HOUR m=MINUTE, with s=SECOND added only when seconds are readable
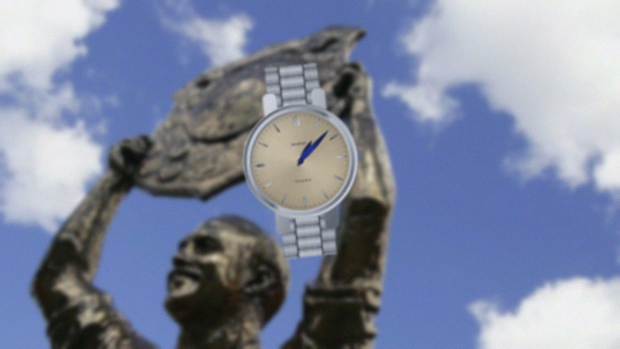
h=1 m=8
